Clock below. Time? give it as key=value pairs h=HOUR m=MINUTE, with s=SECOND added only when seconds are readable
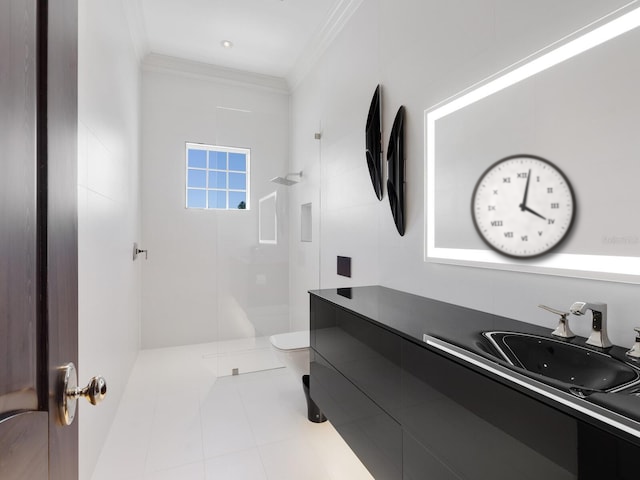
h=4 m=2
